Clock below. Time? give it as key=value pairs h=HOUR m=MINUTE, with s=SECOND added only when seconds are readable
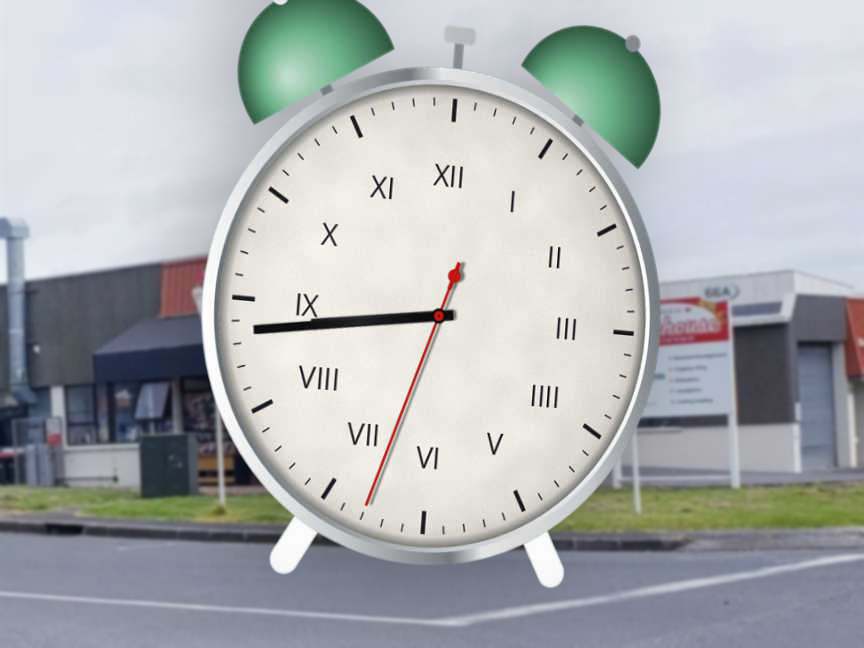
h=8 m=43 s=33
